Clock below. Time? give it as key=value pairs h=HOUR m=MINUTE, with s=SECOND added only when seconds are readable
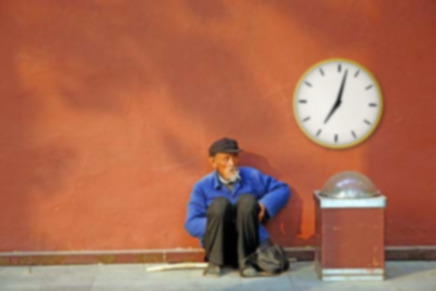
h=7 m=2
